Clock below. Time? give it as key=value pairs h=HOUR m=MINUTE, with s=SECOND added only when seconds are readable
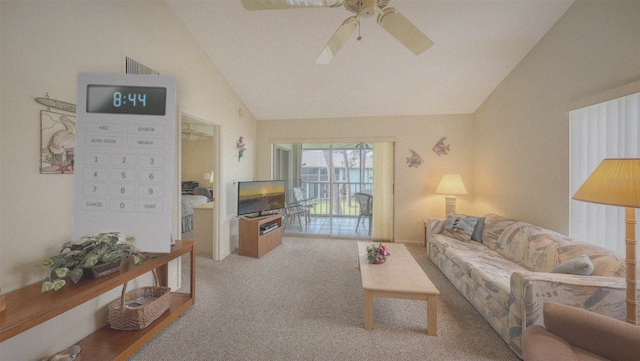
h=8 m=44
